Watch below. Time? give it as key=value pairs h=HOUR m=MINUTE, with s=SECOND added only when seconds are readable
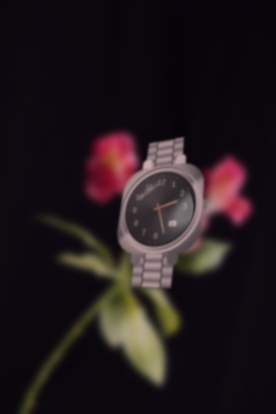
h=2 m=27
